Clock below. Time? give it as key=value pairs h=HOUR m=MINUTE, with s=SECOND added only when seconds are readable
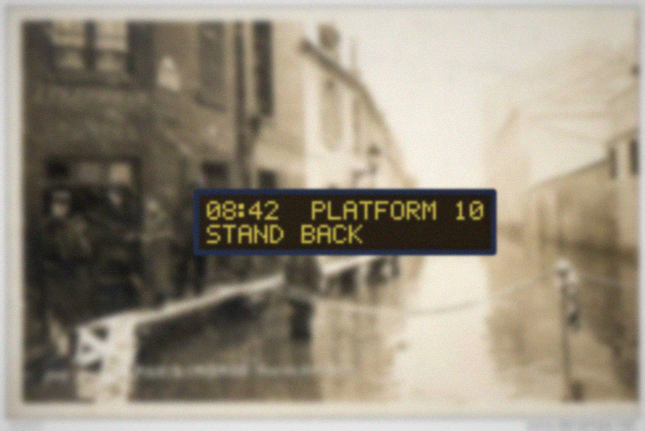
h=8 m=42
